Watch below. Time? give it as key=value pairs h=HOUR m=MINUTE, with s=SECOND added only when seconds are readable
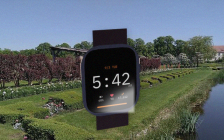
h=5 m=42
